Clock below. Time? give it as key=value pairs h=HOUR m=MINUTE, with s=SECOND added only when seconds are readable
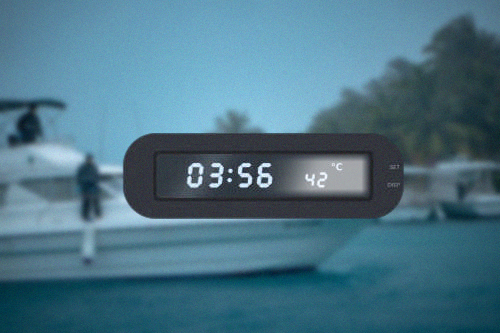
h=3 m=56
